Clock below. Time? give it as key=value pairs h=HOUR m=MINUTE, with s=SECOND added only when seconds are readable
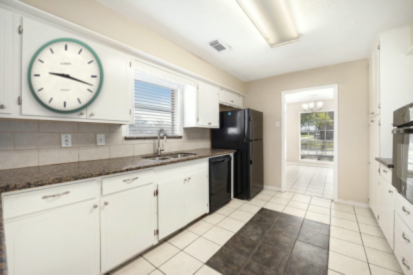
h=9 m=18
